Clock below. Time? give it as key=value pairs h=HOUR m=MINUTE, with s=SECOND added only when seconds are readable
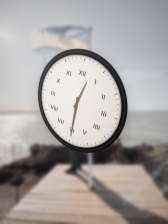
h=12 m=30
